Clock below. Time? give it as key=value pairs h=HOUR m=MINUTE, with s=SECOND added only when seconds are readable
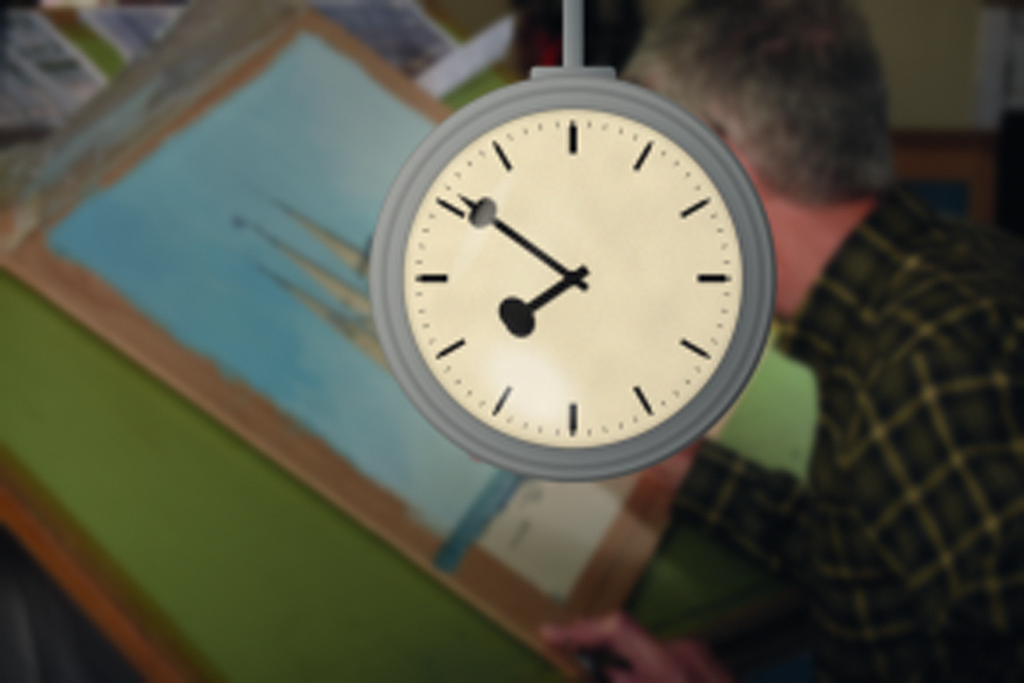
h=7 m=51
